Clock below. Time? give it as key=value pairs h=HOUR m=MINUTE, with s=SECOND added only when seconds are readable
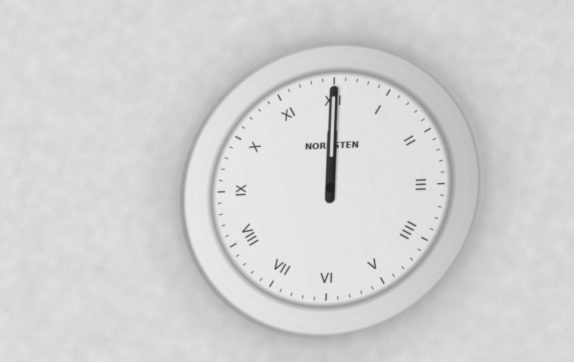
h=12 m=0
